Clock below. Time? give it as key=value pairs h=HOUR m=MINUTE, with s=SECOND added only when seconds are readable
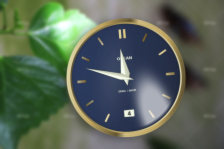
h=11 m=48
